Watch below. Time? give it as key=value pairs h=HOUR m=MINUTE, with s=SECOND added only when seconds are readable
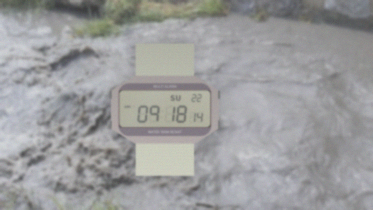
h=9 m=18 s=14
